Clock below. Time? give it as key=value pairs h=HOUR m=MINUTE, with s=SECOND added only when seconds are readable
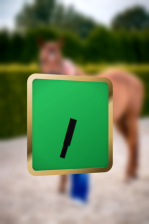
h=6 m=33
